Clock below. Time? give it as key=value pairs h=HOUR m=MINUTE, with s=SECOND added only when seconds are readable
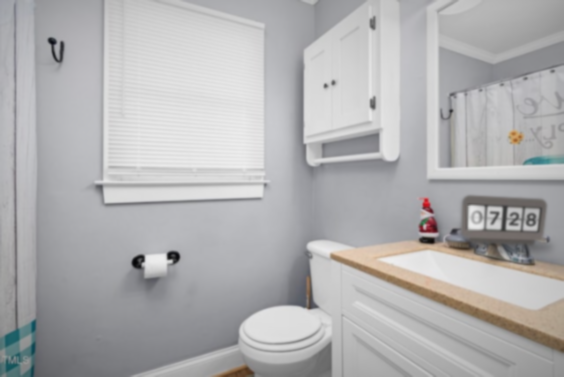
h=7 m=28
